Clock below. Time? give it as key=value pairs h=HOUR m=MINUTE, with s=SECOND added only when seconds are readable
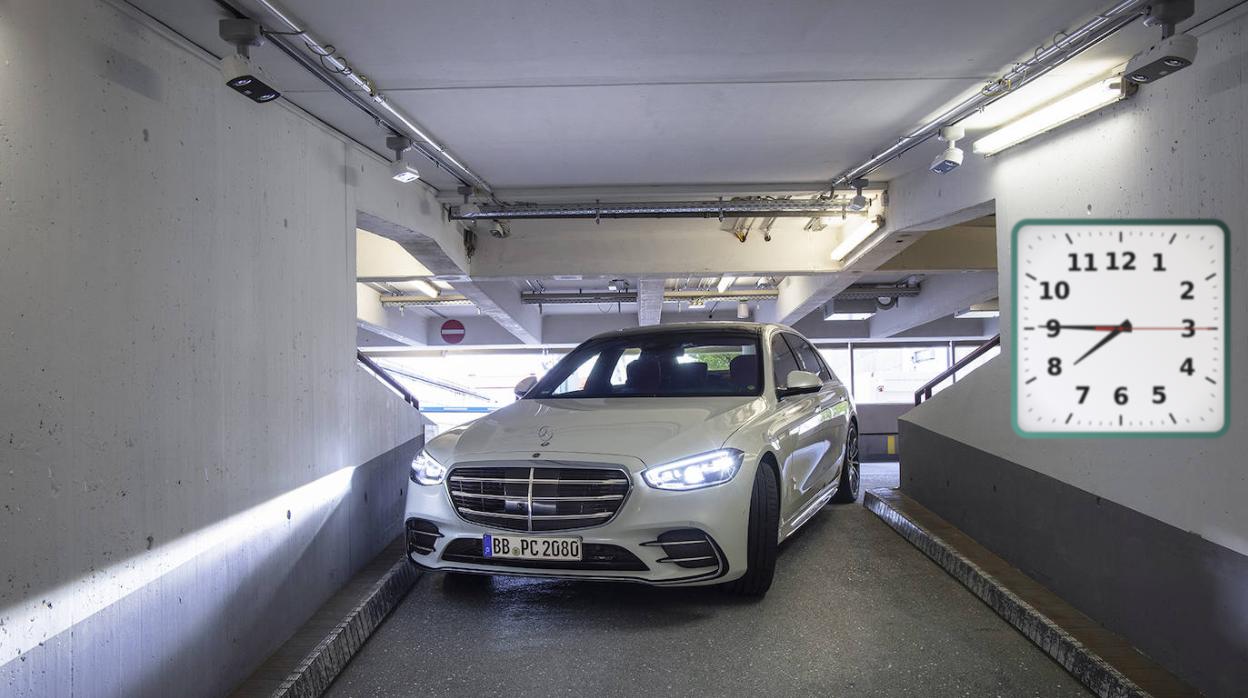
h=7 m=45 s=15
